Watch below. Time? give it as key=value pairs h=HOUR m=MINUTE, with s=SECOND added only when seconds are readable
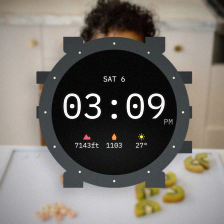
h=3 m=9
